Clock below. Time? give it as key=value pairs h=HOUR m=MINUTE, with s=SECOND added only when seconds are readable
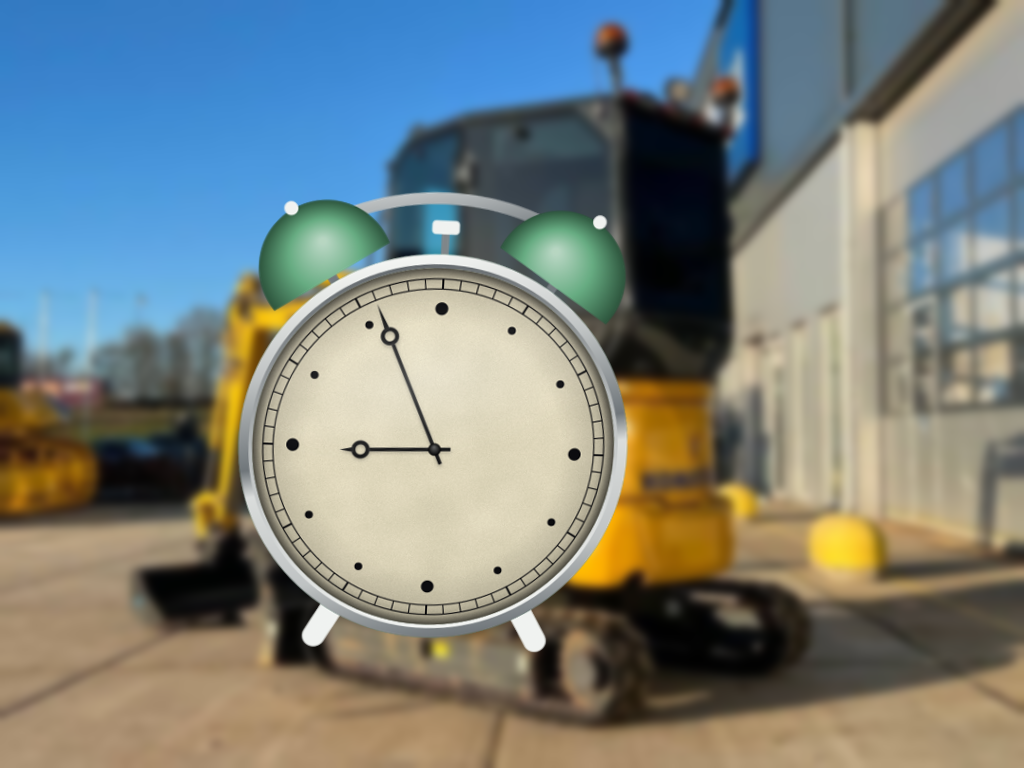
h=8 m=56
